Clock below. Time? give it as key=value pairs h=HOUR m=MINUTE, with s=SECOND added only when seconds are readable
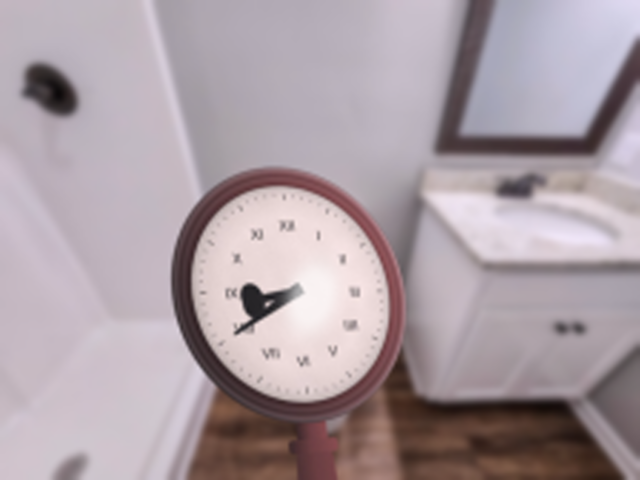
h=8 m=40
